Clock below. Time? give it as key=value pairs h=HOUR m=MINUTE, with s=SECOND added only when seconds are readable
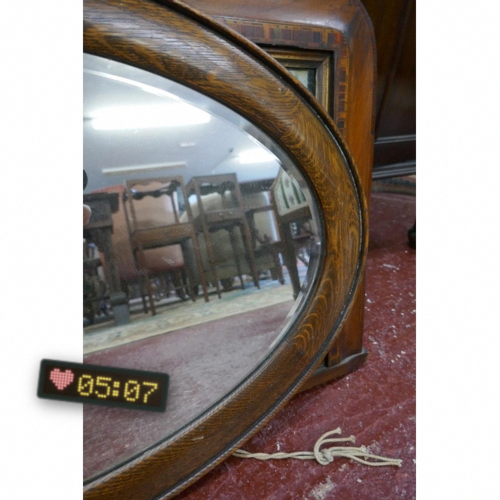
h=5 m=7
